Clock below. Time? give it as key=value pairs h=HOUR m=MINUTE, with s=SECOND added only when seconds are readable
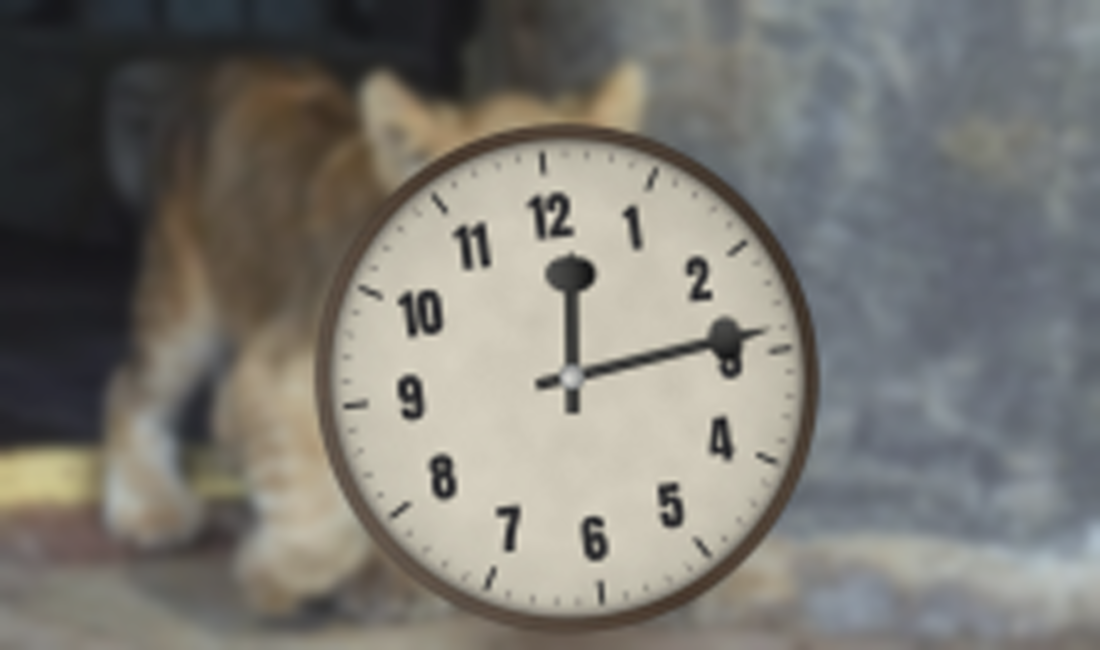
h=12 m=14
